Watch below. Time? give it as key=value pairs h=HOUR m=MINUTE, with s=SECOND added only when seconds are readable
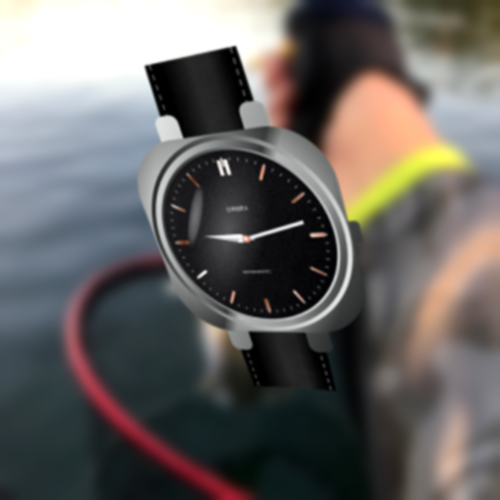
h=9 m=13
